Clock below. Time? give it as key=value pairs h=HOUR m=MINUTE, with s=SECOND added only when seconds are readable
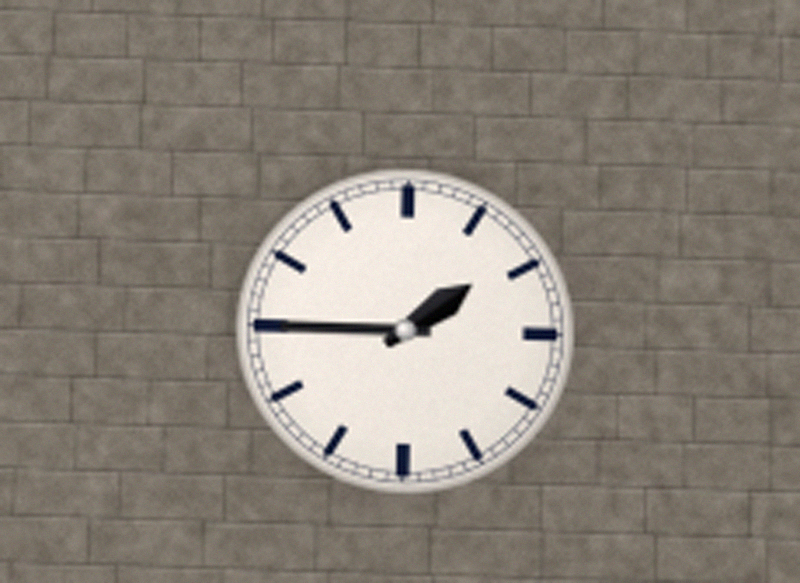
h=1 m=45
